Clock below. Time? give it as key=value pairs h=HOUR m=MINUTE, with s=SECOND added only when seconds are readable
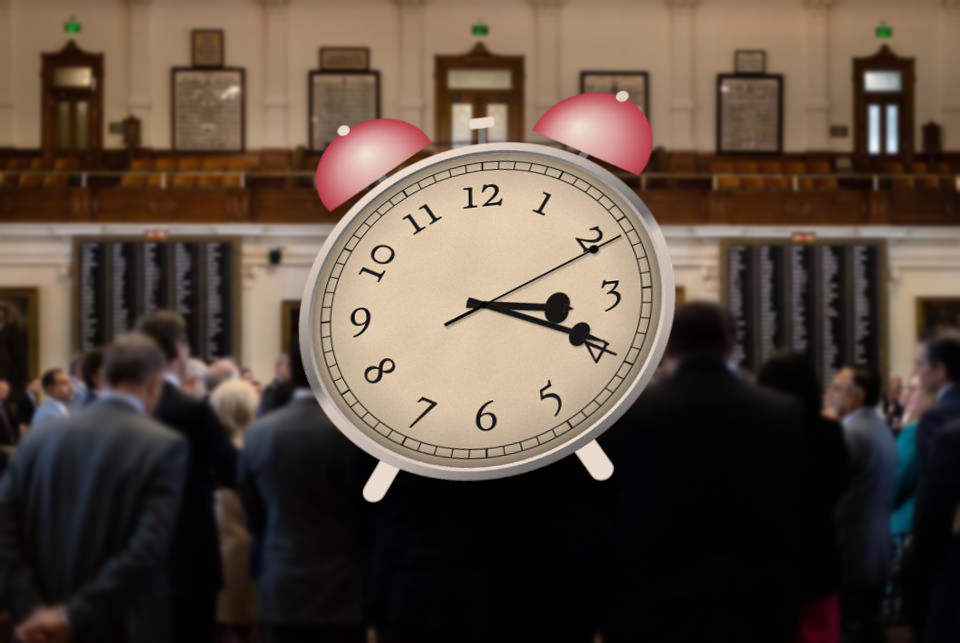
h=3 m=19 s=11
